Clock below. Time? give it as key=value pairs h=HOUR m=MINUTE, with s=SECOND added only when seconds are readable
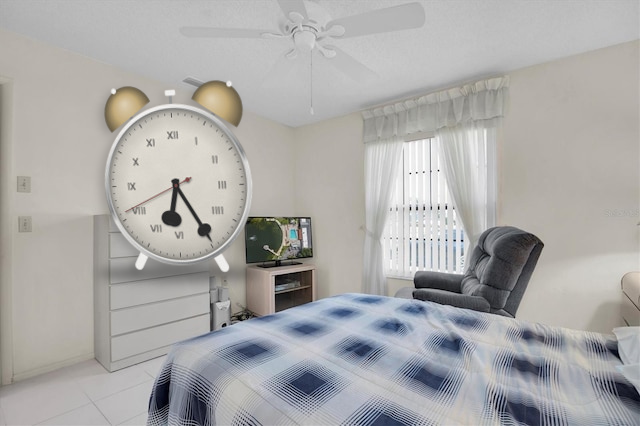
h=6 m=24 s=41
